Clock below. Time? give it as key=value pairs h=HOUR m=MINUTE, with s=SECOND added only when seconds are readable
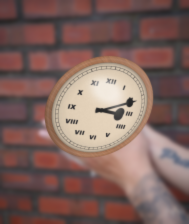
h=3 m=11
